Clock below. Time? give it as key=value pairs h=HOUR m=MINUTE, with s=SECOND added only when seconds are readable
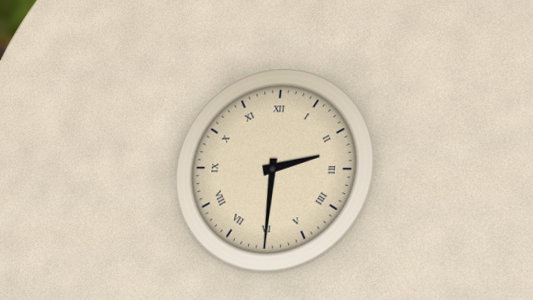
h=2 m=30
